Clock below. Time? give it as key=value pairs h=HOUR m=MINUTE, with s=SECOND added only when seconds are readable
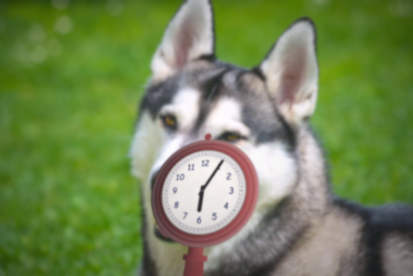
h=6 m=5
